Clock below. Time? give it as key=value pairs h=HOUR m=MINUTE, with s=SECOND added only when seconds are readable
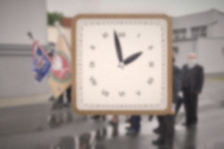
h=1 m=58
